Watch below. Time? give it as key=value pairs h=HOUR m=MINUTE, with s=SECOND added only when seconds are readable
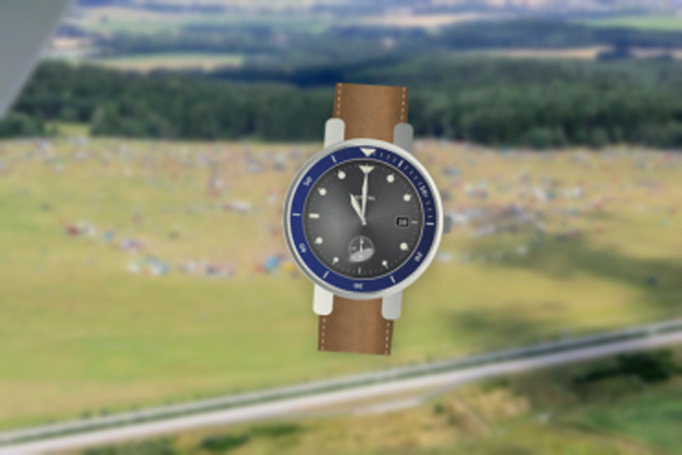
h=11 m=0
